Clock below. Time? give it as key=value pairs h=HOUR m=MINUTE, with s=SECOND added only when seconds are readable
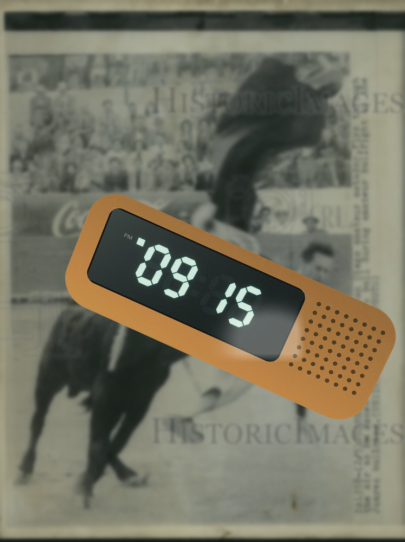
h=9 m=15
